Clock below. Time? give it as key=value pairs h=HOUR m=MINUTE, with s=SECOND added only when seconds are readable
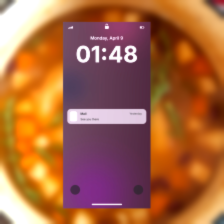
h=1 m=48
